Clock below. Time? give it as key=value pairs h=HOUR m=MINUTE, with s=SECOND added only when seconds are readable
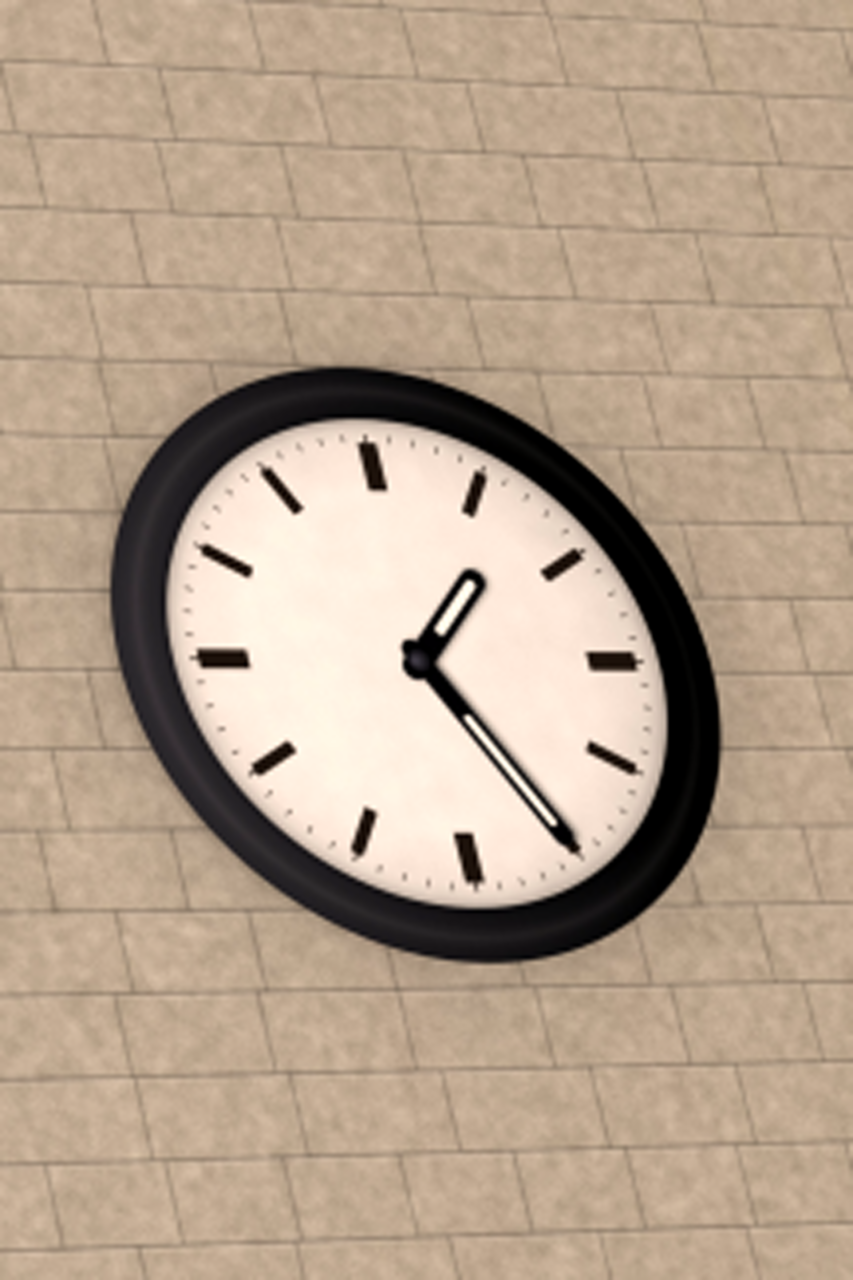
h=1 m=25
